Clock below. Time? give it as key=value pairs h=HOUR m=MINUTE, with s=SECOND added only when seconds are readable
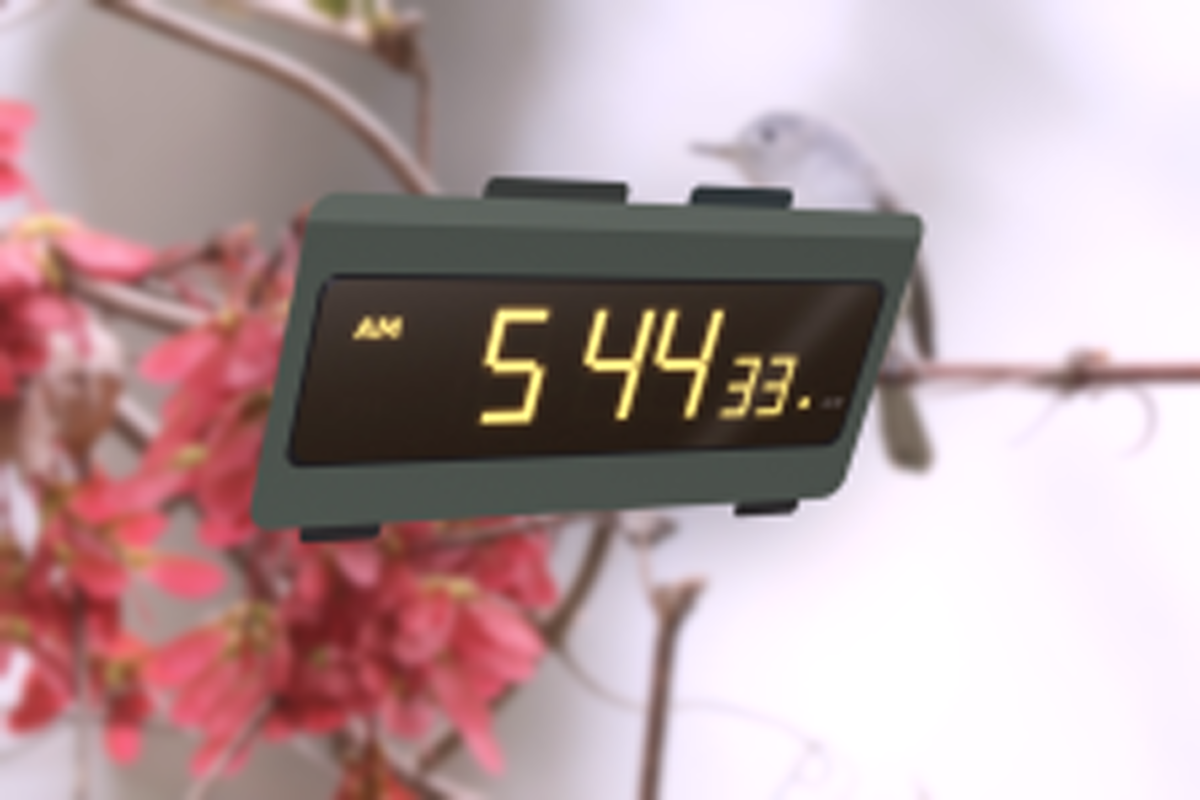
h=5 m=44 s=33
